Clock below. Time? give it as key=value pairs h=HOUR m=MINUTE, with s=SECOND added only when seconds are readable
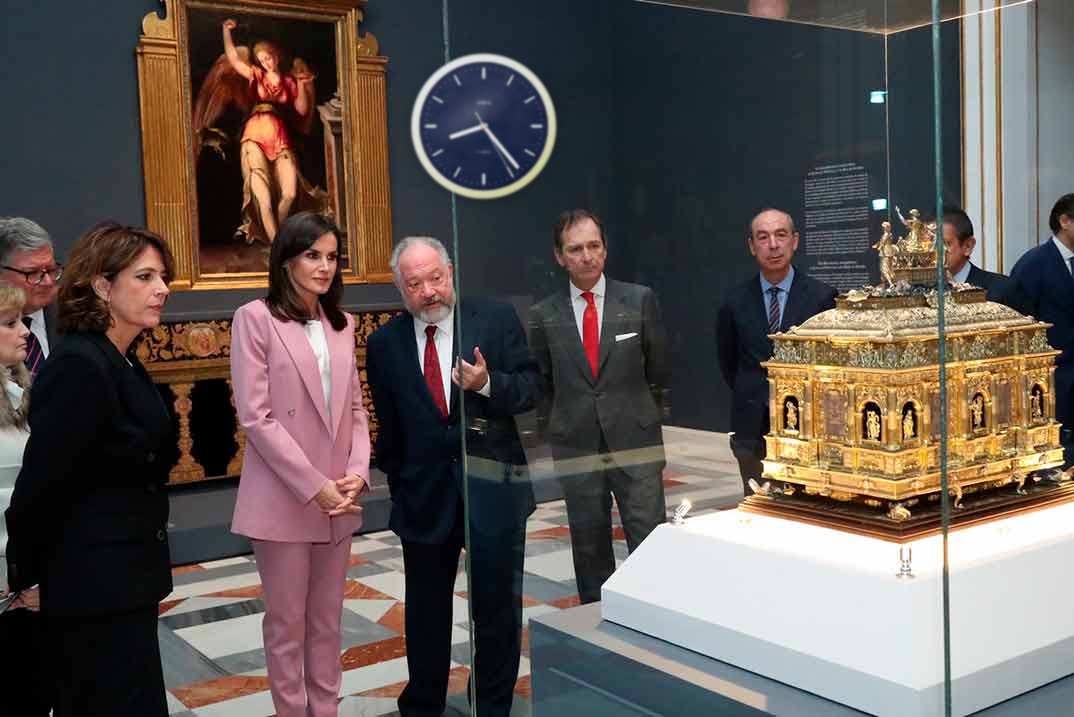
h=8 m=23 s=25
